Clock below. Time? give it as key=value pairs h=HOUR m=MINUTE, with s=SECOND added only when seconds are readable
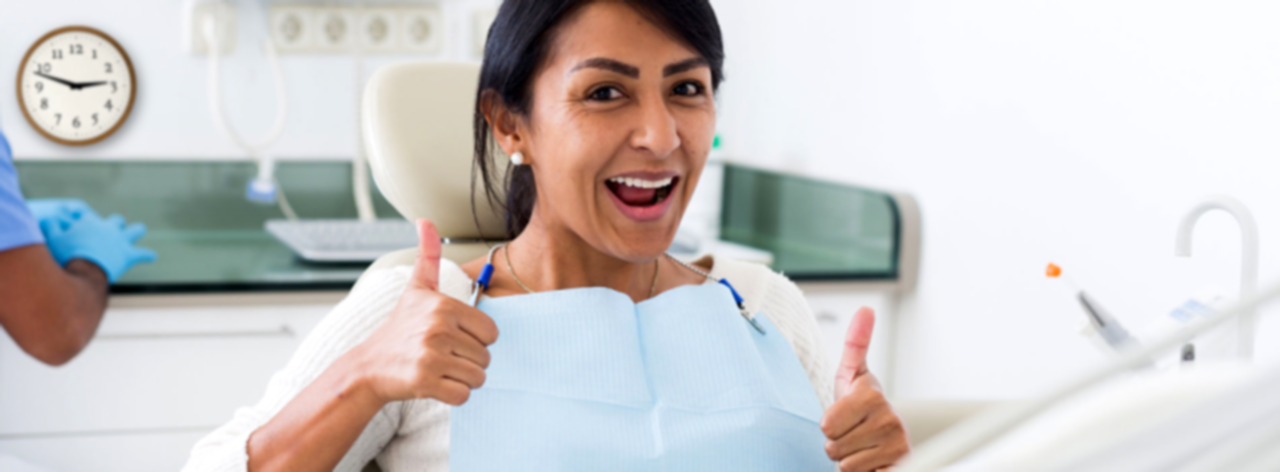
h=2 m=48
